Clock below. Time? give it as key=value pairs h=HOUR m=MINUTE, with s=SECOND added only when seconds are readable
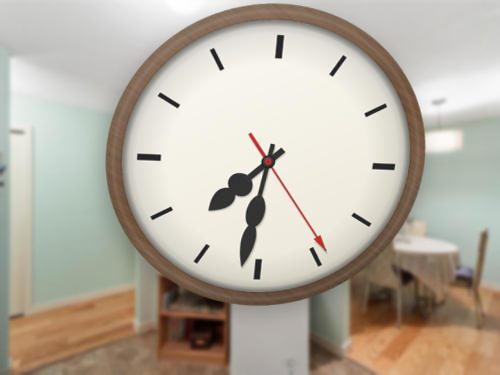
h=7 m=31 s=24
